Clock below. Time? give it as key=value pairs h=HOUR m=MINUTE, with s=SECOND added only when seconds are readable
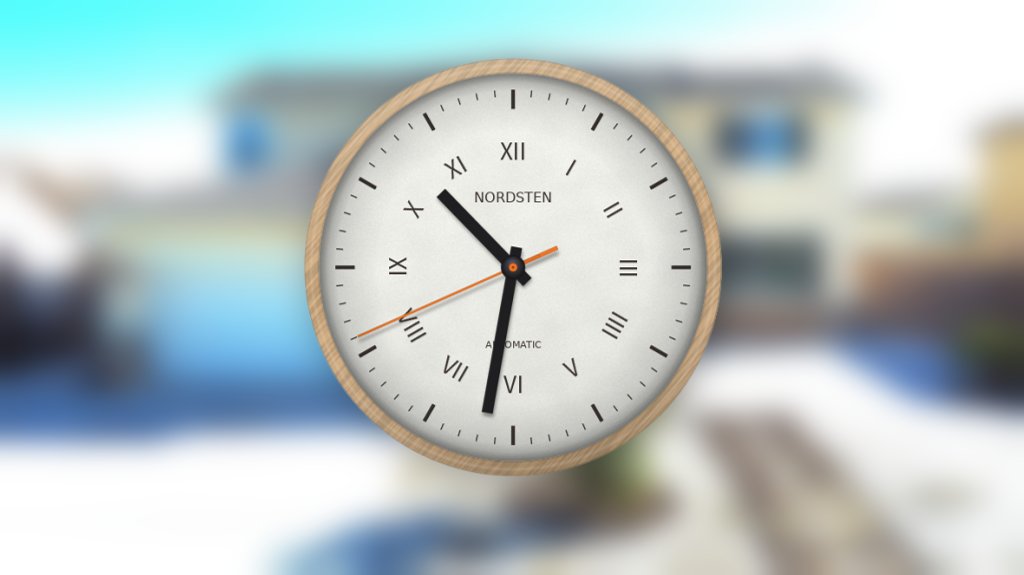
h=10 m=31 s=41
